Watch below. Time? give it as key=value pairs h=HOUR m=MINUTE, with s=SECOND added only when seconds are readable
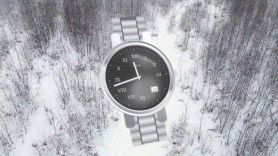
h=11 m=43
